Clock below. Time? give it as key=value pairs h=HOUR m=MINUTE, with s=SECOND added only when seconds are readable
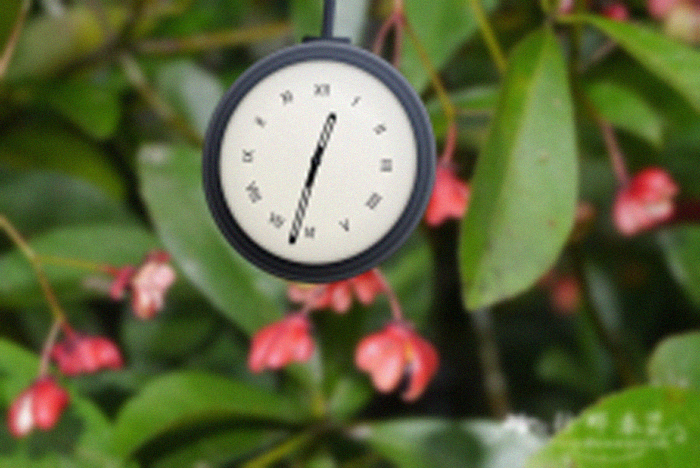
h=12 m=32
